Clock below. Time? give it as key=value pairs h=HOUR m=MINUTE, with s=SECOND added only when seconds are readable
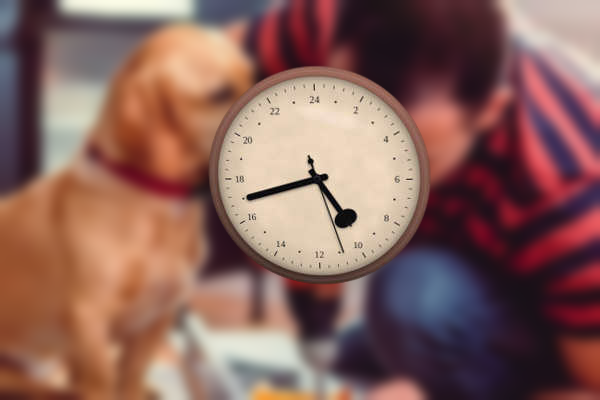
h=9 m=42 s=27
